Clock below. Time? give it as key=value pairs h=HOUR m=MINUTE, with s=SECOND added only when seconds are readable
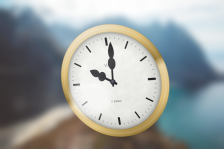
h=10 m=1
